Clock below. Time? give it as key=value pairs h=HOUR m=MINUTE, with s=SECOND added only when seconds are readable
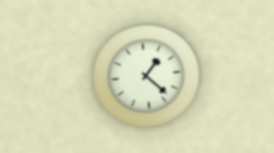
h=1 m=23
